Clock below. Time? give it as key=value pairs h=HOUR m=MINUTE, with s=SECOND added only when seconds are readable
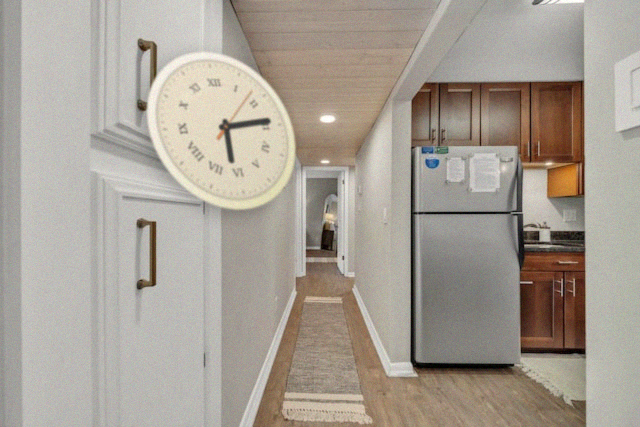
h=6 m=14 s=8
